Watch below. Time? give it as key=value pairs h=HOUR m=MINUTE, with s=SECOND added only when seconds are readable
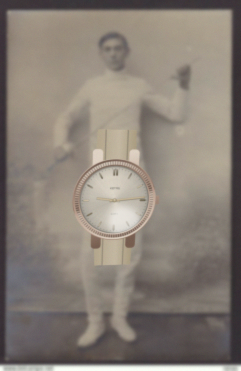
h=9 m=14
